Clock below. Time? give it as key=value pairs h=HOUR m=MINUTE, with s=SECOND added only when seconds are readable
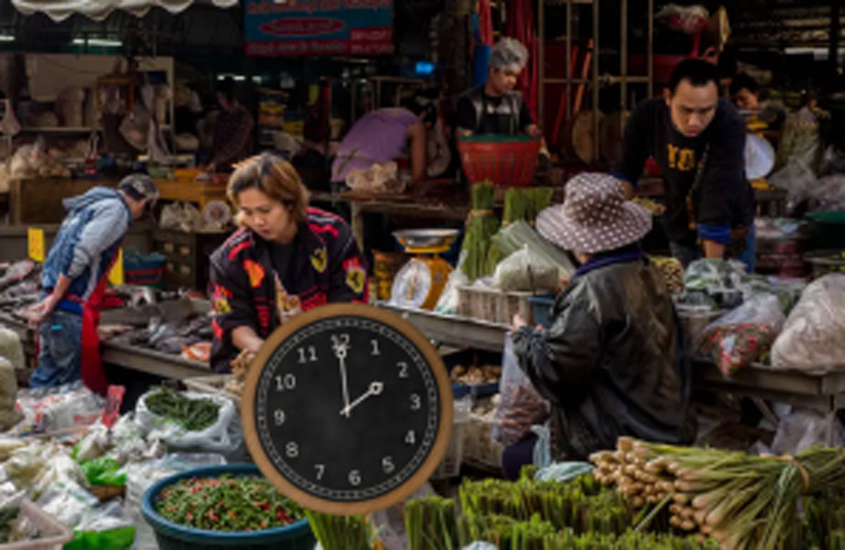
h=2 m=0
